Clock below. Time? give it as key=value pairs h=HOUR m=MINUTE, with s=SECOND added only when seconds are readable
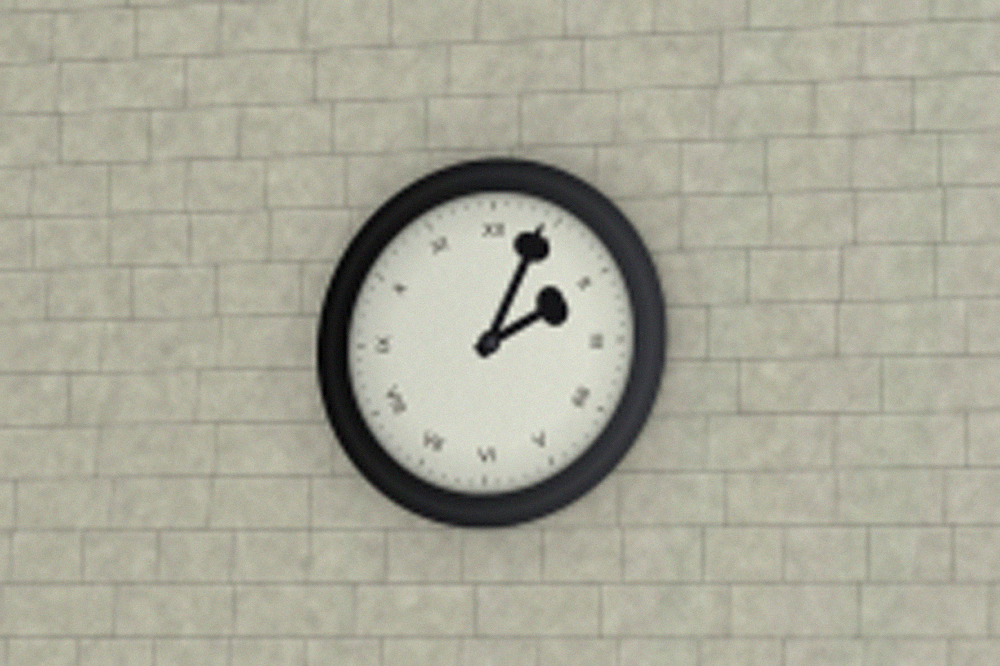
h=2 m=4
